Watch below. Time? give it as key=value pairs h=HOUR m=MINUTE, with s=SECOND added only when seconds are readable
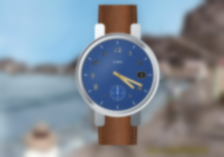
h=4 m=19
